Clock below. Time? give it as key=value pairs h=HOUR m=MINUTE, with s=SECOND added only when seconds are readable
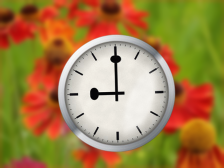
h=9 m=0
